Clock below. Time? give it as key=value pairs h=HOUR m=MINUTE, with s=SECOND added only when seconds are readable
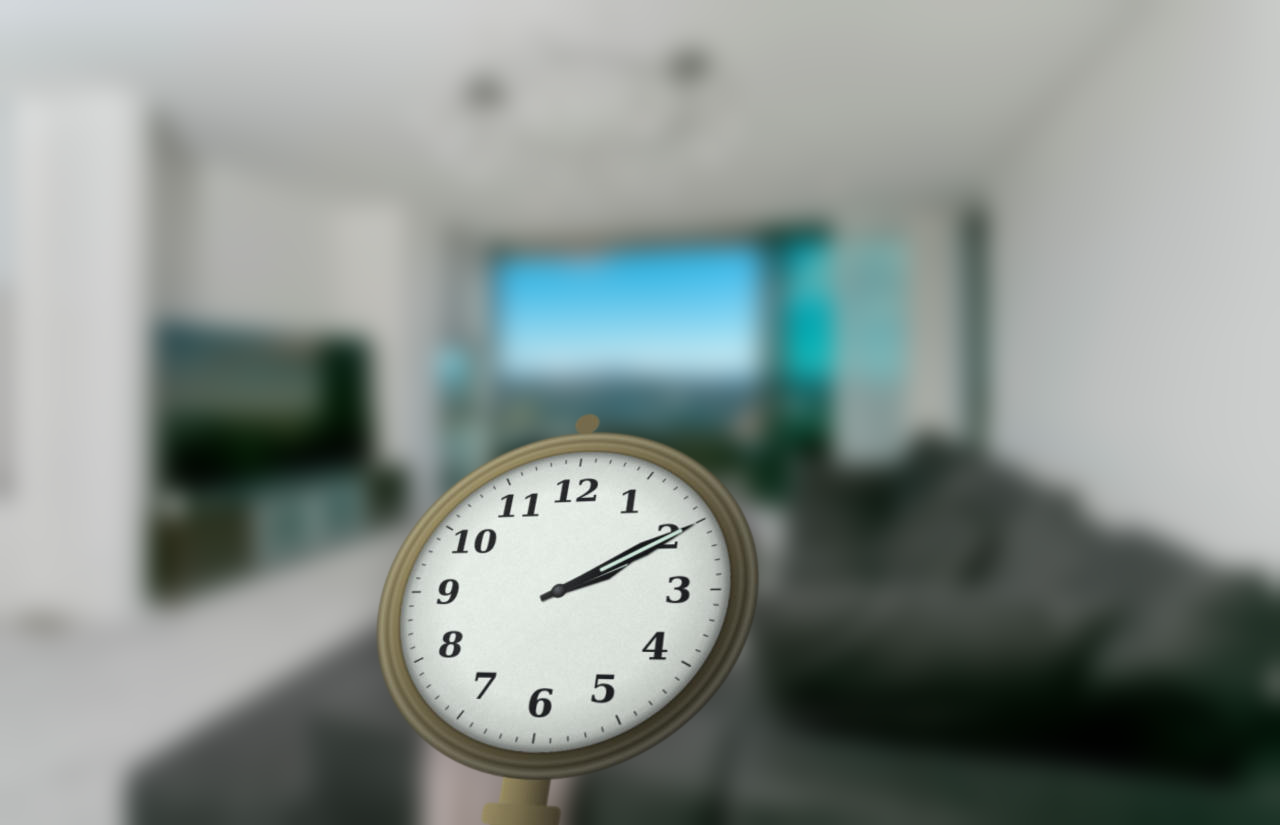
h=2 m=10
